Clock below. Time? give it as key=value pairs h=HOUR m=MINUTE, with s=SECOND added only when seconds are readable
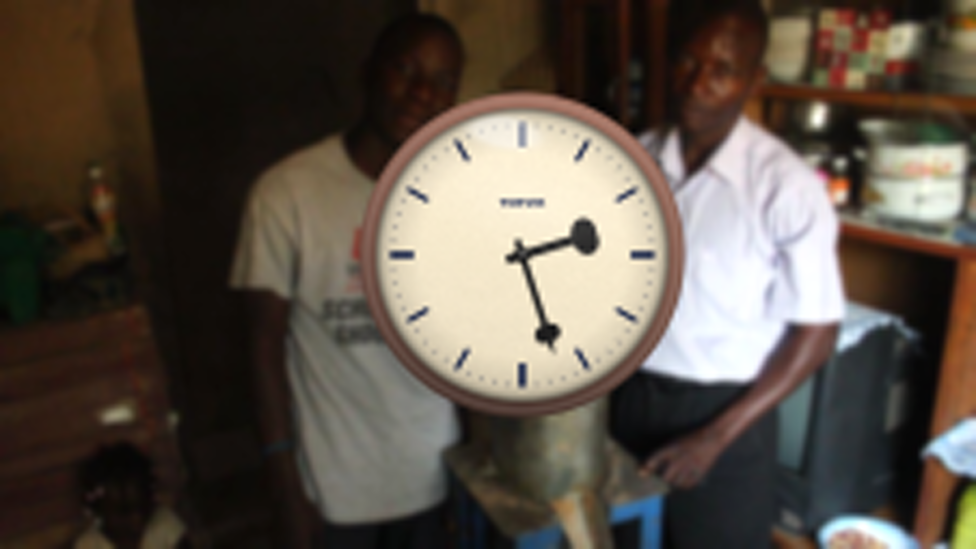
h=2 m=27
